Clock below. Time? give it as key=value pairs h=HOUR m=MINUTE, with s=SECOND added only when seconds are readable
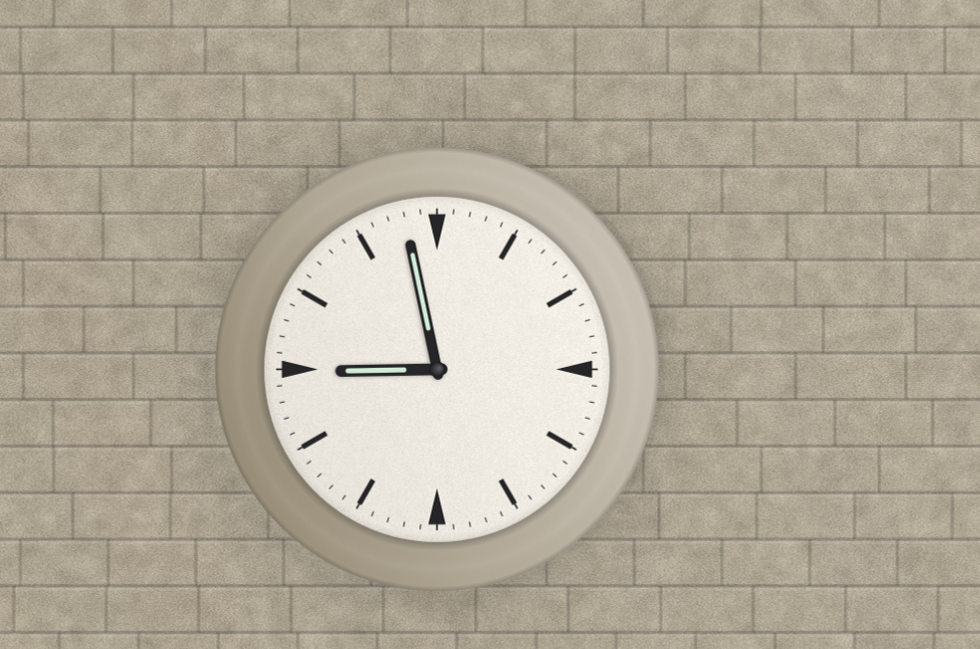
h=8 m=58
